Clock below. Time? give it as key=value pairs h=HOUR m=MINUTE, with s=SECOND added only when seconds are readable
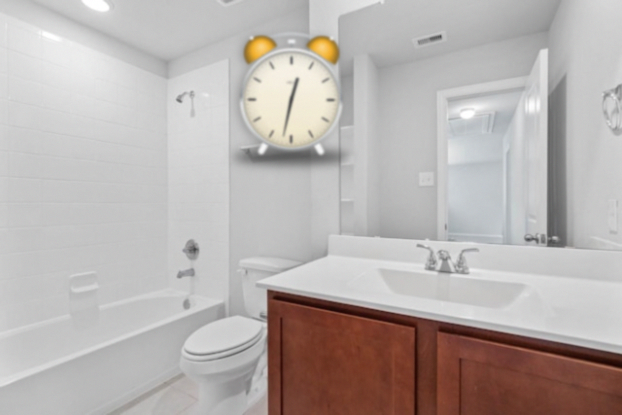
h=12 m=32
